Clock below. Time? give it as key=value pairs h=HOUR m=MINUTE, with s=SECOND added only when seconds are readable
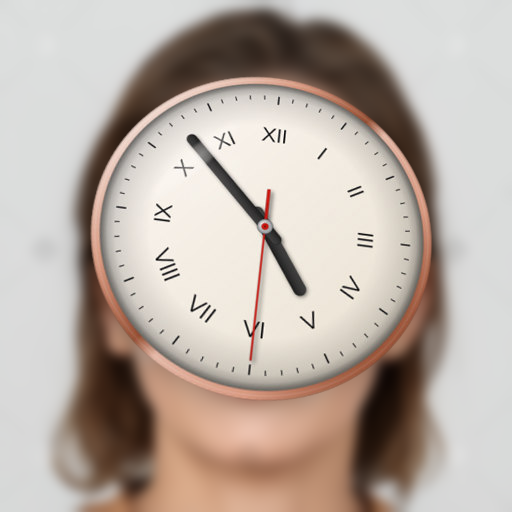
h=4 m=52 s=30
